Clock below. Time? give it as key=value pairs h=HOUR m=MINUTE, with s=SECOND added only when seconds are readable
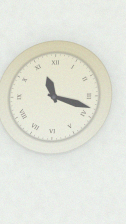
h=11 m=18
